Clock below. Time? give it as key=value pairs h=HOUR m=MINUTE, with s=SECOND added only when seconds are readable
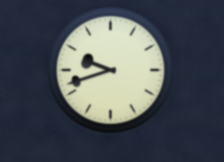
h=9 m=42
